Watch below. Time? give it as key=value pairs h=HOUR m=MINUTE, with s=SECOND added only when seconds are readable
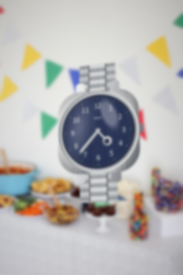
h=4 m=37
